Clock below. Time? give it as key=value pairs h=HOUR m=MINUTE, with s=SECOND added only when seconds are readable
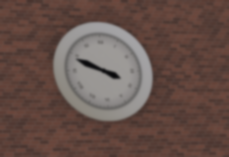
h=3 m=49
